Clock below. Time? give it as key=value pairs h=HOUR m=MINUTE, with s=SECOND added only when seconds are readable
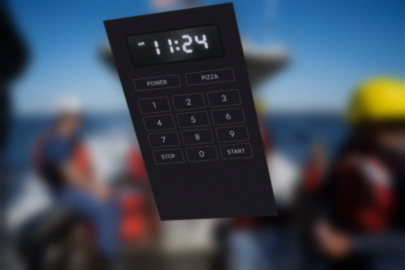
h=11 m=24
